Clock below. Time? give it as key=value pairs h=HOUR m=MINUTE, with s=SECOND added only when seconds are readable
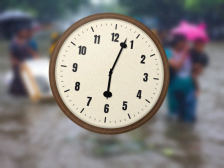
h=6 m=3
